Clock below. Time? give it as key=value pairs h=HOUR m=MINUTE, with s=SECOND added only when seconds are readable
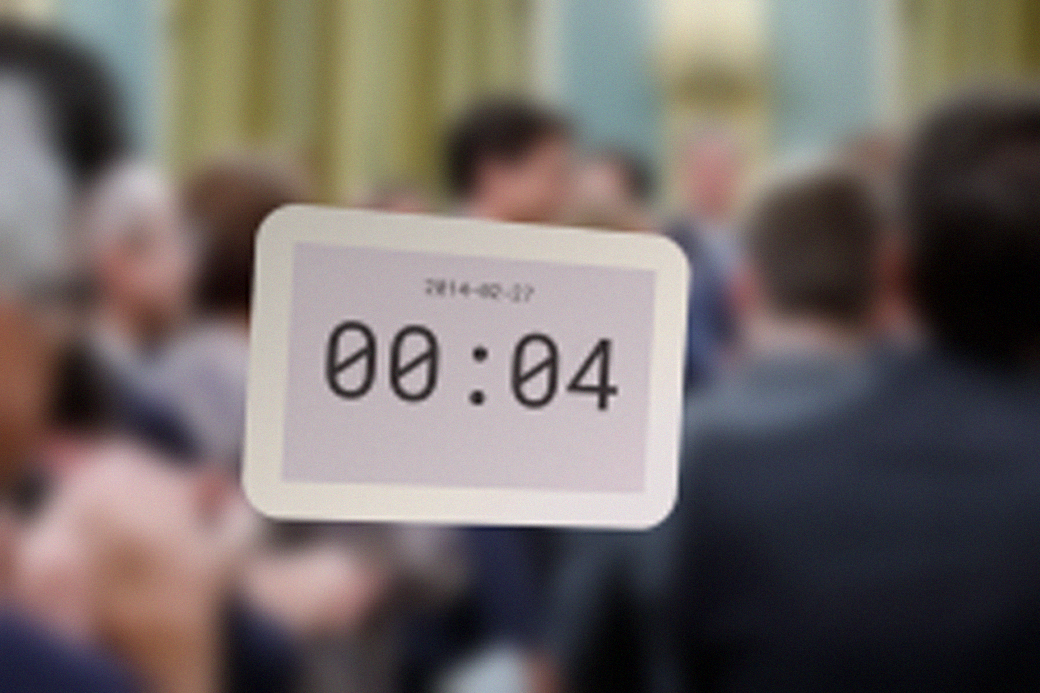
h=0 m=4
